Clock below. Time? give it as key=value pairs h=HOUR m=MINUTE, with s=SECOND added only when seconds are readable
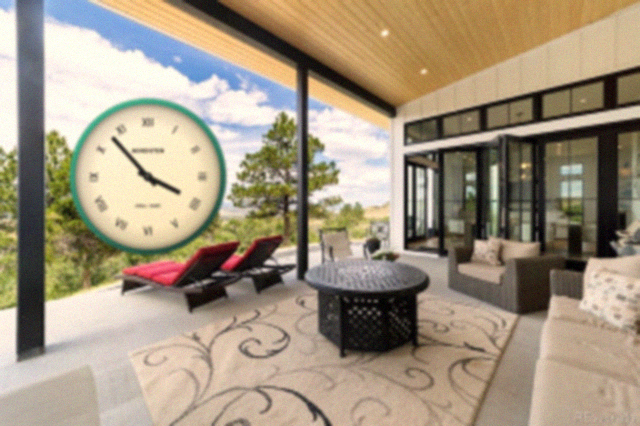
h=3 m=53
